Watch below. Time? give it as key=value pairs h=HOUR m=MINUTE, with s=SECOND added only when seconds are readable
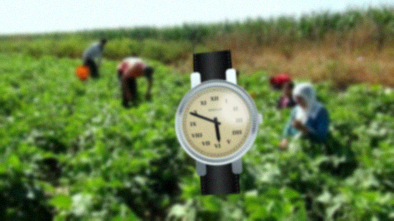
h=5 m=49
